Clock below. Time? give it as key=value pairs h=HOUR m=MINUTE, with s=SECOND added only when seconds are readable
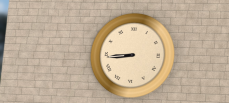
h=8 m=44
